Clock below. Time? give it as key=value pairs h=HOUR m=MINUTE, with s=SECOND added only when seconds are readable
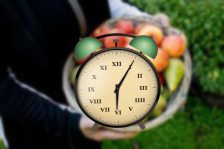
h=6 m=5
